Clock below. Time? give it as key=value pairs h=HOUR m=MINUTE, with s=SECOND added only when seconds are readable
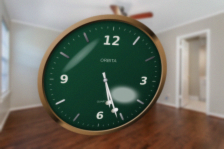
h=5 m=26
